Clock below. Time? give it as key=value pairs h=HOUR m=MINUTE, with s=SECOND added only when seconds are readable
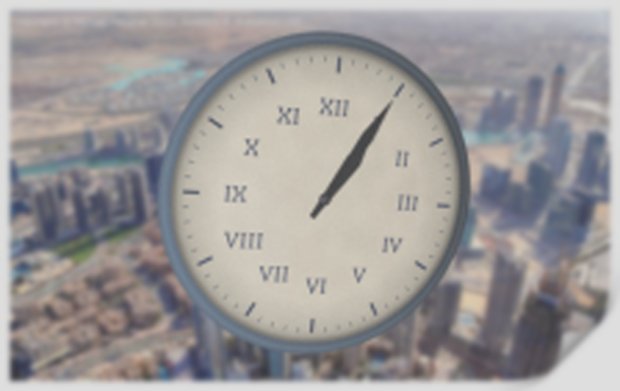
h=1 m=5
